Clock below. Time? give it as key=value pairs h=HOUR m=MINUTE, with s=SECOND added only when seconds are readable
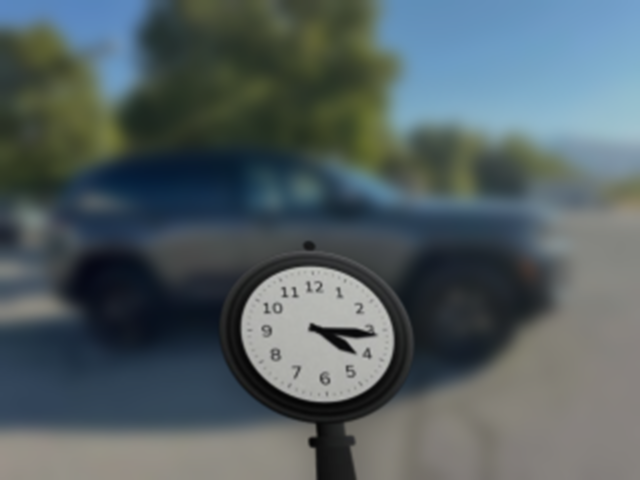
h=4 m=16
